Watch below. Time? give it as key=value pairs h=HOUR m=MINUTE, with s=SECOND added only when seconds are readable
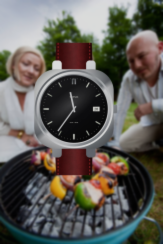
h=11 m=36
